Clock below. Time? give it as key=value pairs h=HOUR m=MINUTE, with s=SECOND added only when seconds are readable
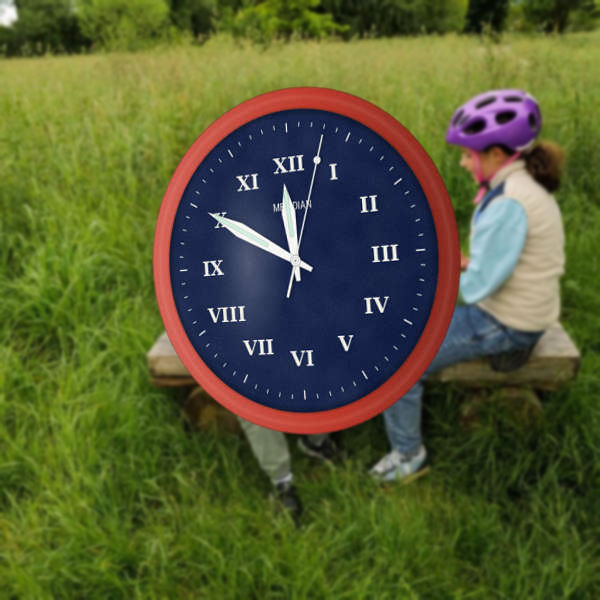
h=11 m=50 s=3
